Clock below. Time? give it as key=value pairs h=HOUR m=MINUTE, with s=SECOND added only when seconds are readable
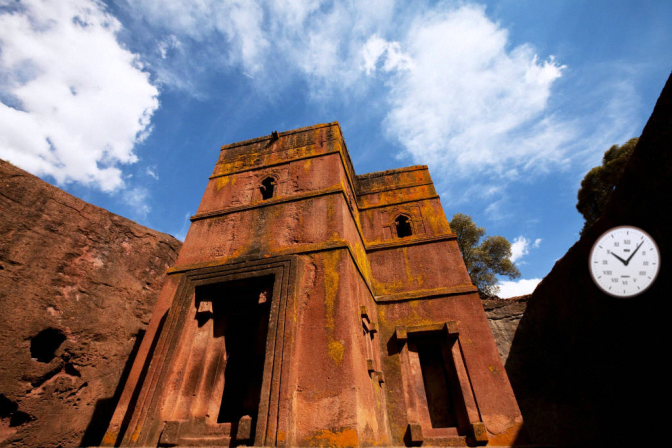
h=10 m=6
